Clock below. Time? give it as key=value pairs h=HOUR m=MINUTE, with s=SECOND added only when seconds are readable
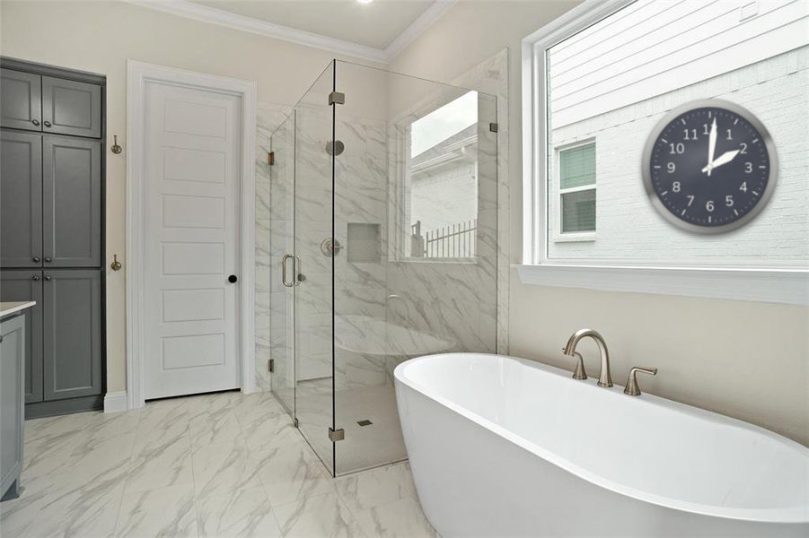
h=2 m=1
